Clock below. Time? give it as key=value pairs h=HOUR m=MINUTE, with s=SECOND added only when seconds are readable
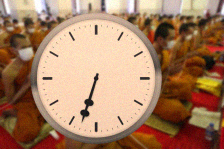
h=6 m=33
